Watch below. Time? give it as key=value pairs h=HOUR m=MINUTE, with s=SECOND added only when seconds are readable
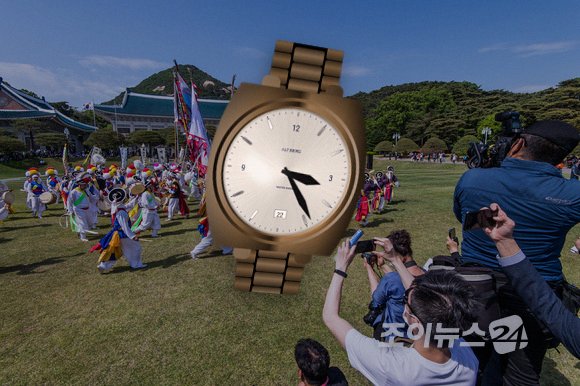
h=3 m=24
